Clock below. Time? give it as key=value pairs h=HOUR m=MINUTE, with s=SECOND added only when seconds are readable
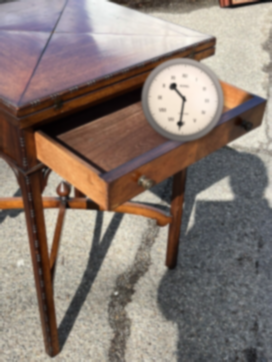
h=10 m=31
